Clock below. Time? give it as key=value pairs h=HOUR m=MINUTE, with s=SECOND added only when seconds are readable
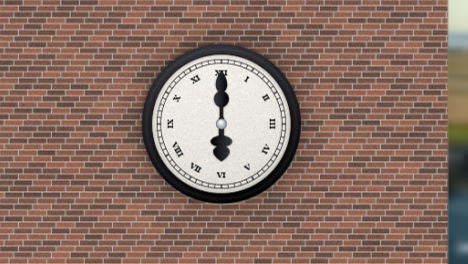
h=6 m=0
